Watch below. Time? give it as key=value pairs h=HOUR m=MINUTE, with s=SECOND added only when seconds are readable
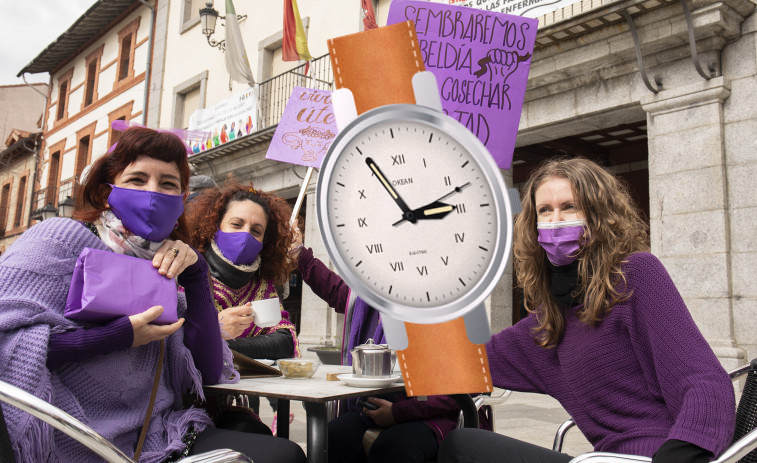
h=2 m=55 s=12
